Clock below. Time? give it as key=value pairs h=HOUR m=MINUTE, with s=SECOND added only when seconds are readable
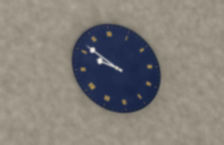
h=9 m=52
